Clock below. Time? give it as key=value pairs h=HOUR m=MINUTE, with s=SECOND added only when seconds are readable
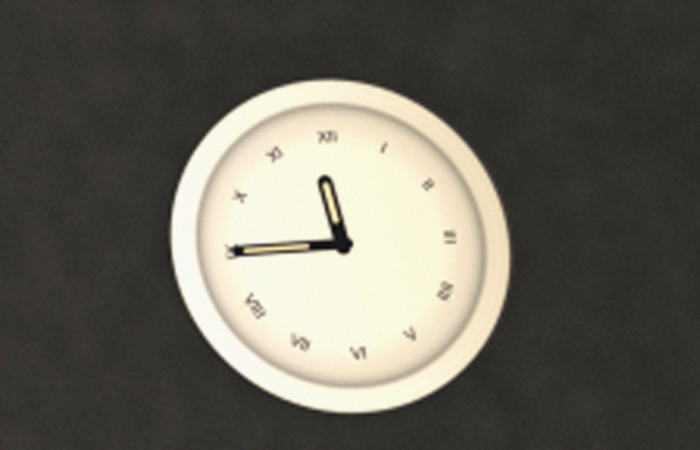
h=11 m=45
